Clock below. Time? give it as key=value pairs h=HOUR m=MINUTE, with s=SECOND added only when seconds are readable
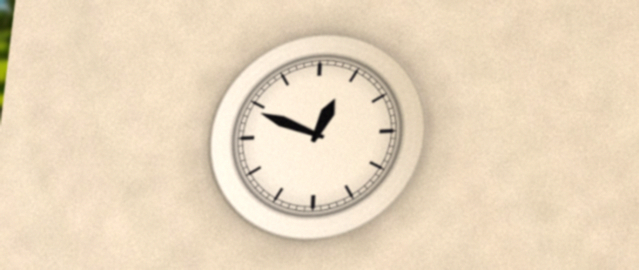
h=12 m=49
